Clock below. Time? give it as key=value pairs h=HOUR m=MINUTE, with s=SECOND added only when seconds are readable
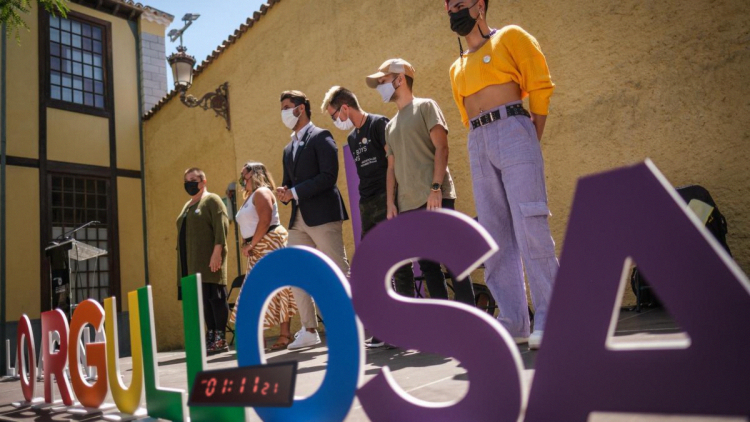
h=1 m=11
